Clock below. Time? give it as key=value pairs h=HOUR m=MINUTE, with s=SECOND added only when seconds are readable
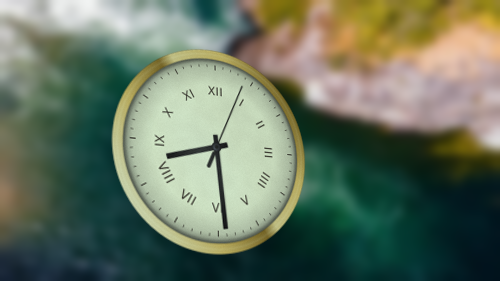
h=8 m=29 s=4
